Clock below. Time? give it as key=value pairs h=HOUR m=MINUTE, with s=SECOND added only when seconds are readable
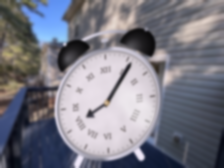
h=8 m=6
